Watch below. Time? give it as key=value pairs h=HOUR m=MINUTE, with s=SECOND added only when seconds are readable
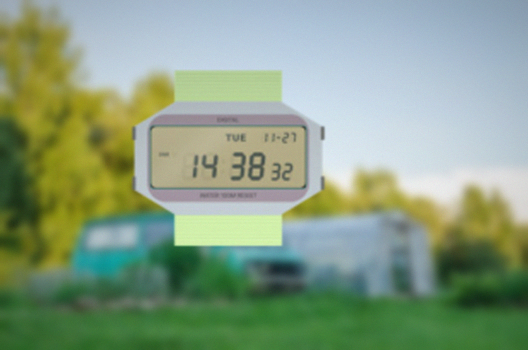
h=14 m=38 s=32
